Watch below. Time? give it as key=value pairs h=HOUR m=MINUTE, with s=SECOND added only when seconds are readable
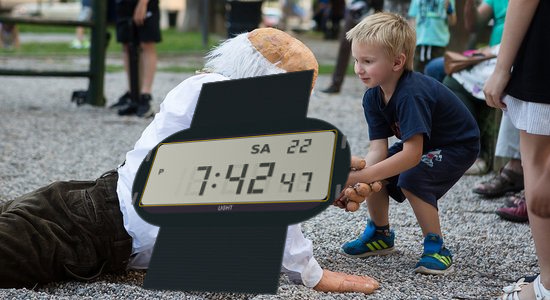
h=7 m=42 s=47
